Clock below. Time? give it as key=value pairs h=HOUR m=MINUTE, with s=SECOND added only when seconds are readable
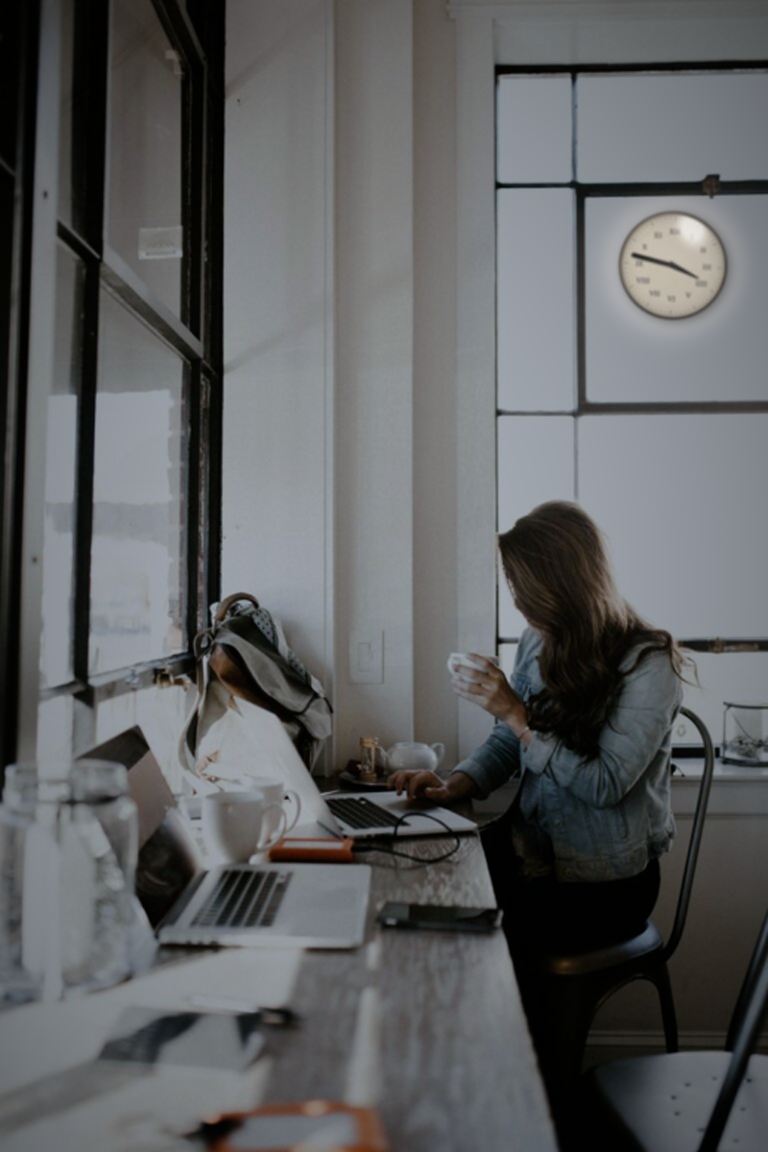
h=3 m=47
